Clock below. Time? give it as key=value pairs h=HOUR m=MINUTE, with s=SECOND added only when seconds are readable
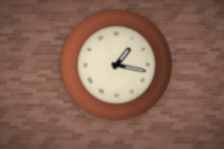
h=1 m=17
